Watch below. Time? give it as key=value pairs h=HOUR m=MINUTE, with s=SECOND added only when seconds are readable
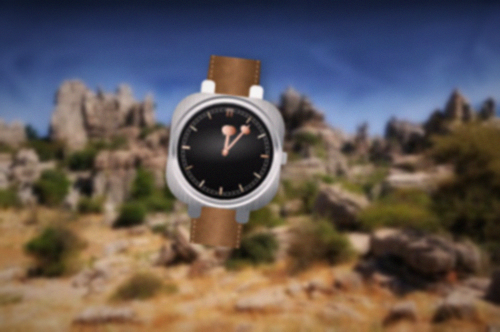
h=12 m=6
